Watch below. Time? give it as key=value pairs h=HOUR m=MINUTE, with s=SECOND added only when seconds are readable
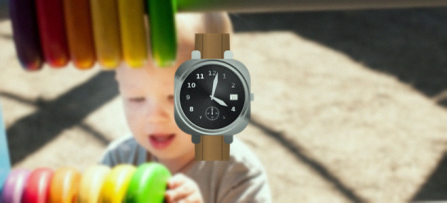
h=4 m=2
